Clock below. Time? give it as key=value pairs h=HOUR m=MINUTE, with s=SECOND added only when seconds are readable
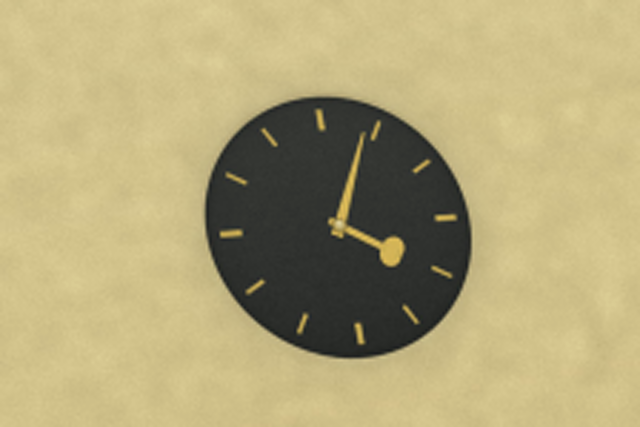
h=4 m=4
